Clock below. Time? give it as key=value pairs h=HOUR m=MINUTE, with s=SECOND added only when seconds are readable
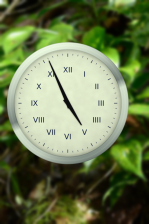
h=4 m=56
